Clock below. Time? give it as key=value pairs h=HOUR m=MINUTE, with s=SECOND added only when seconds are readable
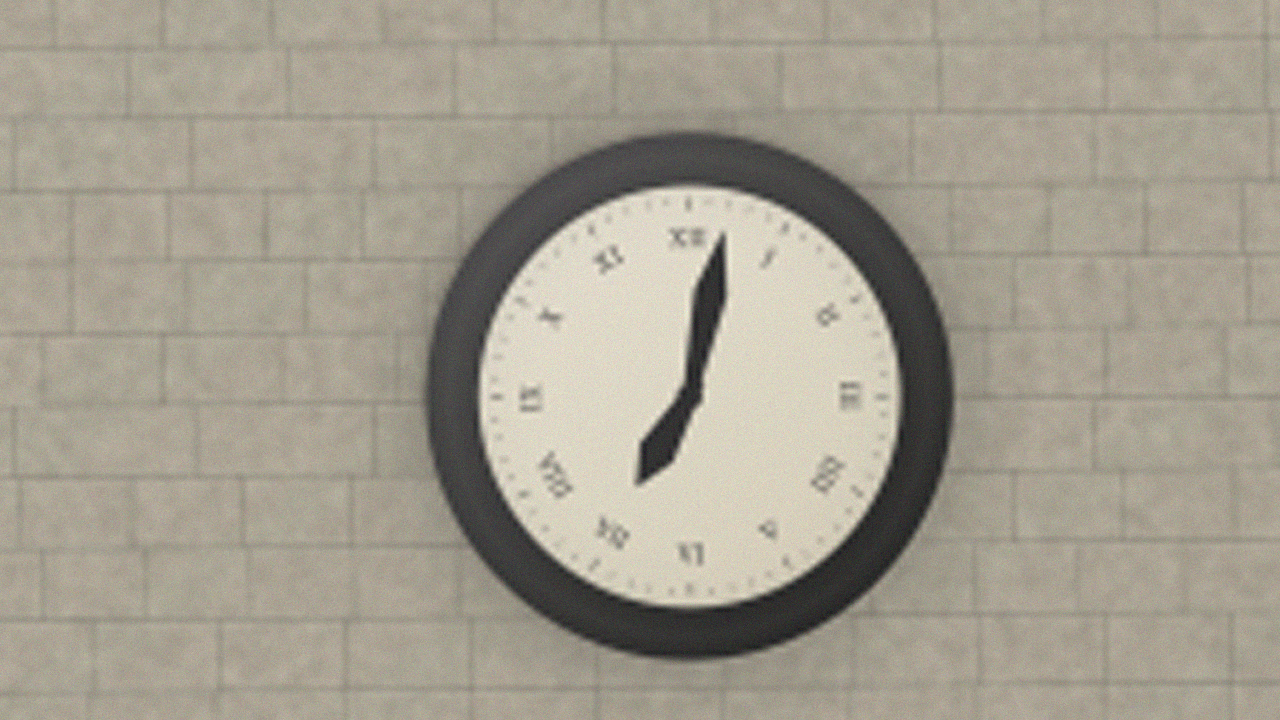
h=7 m=2
